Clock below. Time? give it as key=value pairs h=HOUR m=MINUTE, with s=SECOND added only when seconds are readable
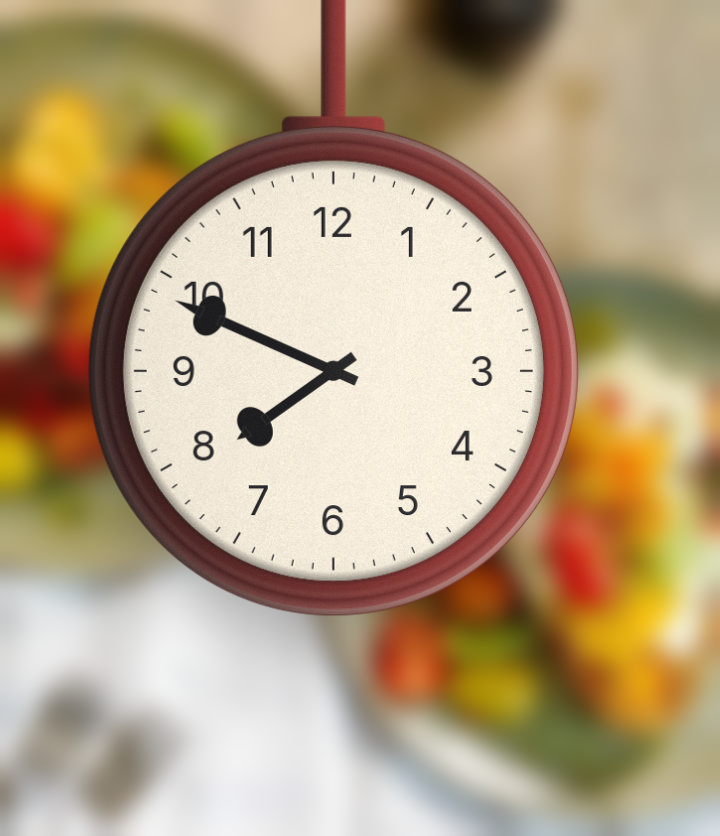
h=7 m=49
